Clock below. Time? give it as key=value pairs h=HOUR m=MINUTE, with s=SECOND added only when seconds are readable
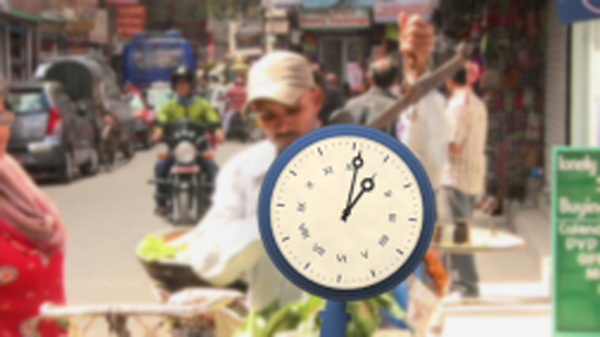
h=1 m=1
